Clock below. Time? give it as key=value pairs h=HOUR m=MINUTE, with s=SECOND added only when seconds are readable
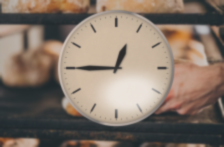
h=12 m=45
